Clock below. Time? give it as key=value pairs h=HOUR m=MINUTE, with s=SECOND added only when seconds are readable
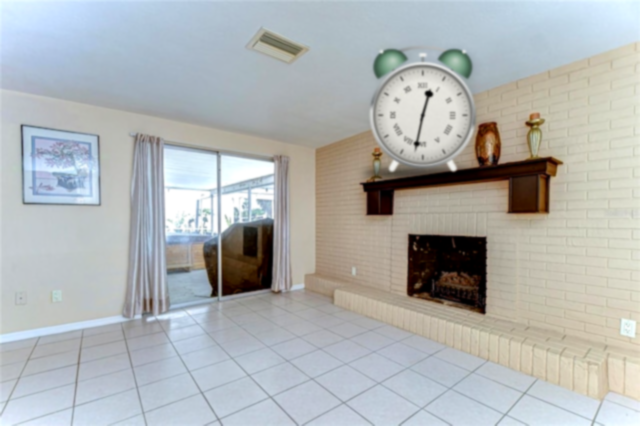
h=12 m=32
